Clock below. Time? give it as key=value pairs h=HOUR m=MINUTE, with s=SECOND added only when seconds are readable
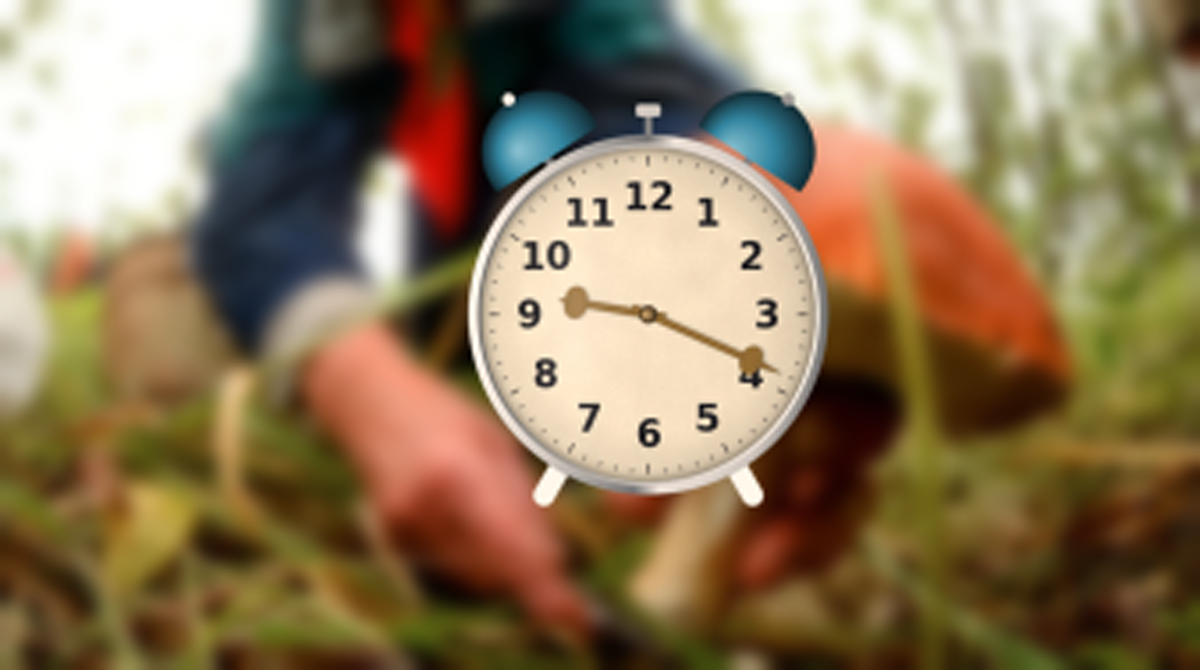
h=9 m=19
